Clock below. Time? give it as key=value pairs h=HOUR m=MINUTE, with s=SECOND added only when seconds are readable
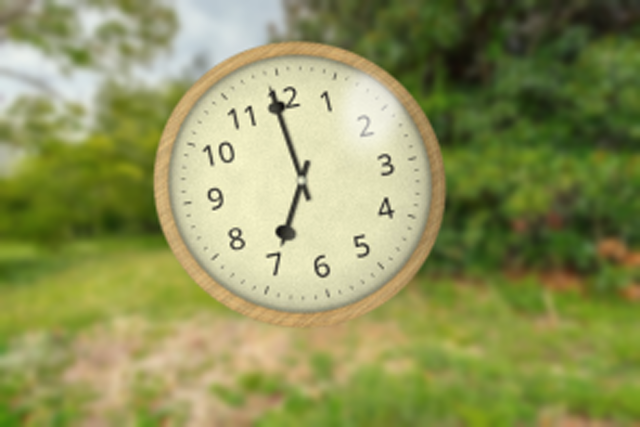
h=6 m=59
